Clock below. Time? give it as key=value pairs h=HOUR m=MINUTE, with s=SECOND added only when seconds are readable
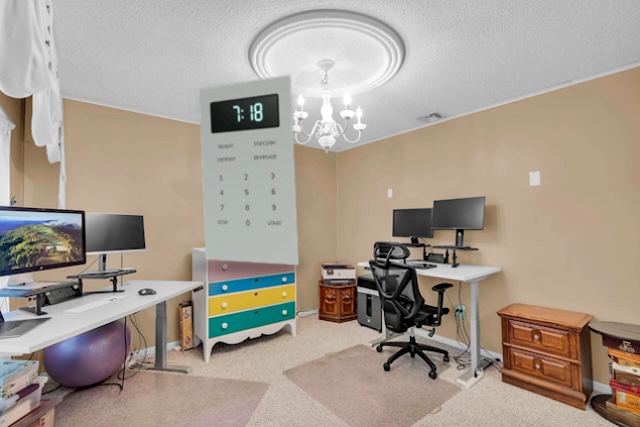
h=7 m=18
